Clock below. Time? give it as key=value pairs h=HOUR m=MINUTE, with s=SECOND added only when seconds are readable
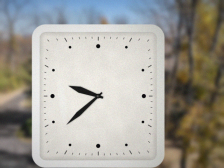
h=9 m=38
